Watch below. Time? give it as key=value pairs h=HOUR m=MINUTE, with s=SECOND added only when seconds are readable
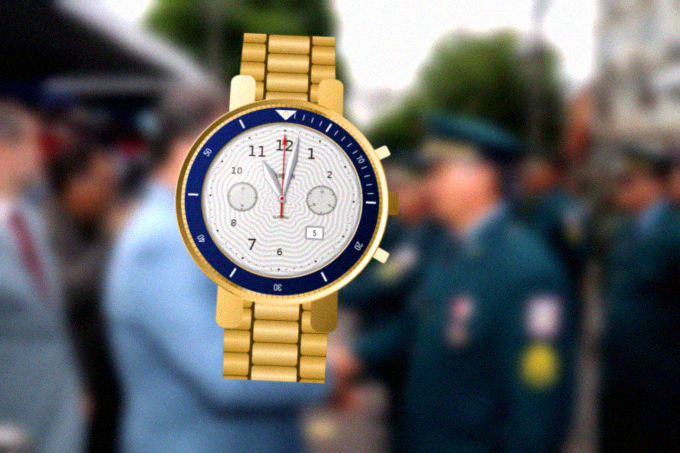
h=11 m=2
